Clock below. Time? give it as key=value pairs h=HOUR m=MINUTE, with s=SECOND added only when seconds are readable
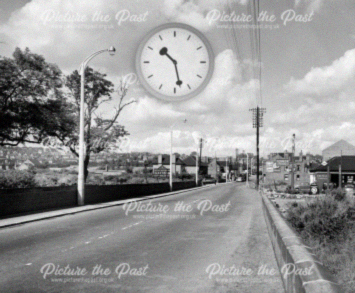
h=10 m=28
